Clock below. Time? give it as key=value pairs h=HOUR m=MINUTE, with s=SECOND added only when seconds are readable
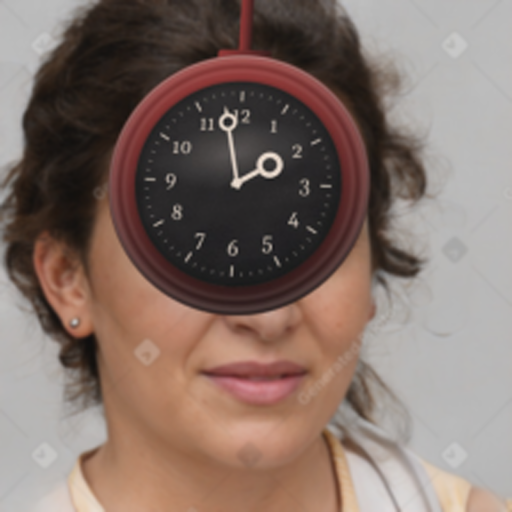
h=1 m=58
